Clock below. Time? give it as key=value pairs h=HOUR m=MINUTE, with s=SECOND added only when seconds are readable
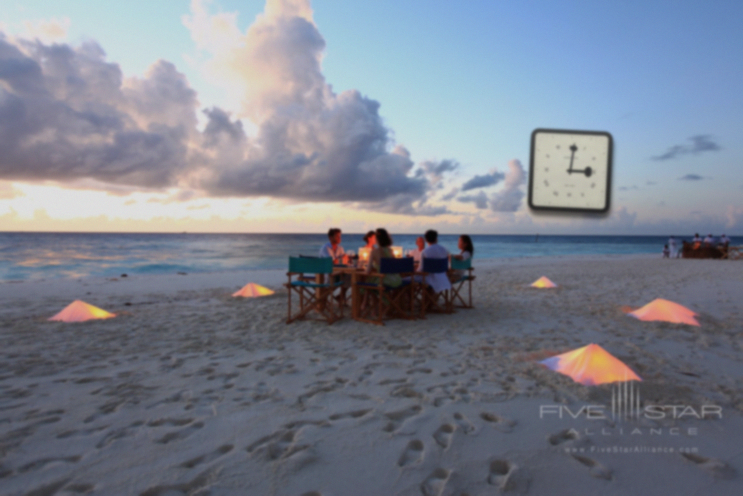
h=3 m=1
